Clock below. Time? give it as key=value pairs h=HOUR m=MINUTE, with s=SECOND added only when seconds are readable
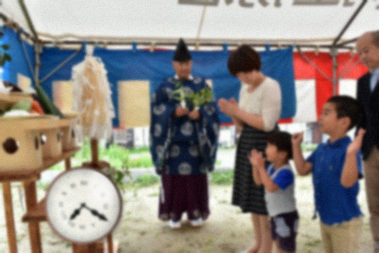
h=7 m=20
